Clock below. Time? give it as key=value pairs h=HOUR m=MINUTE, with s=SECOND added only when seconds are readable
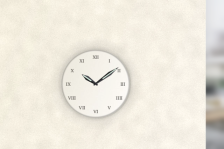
h=10 m=9
